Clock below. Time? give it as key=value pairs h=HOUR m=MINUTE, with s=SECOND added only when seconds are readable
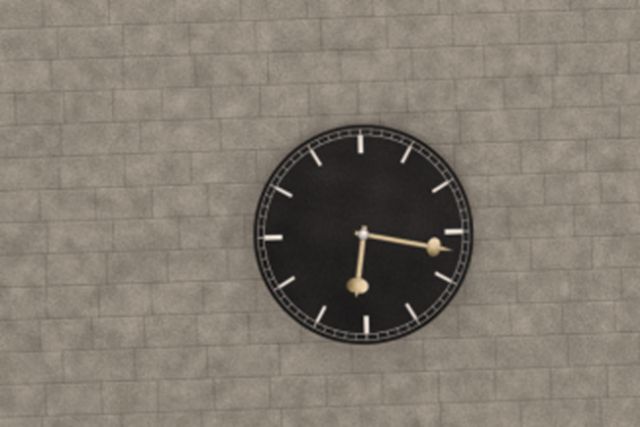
h=6 m=17
